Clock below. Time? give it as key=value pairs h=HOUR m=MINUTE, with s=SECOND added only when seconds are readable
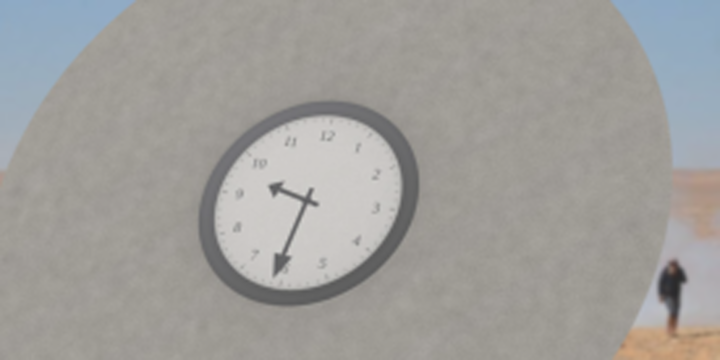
h=9 m=31
